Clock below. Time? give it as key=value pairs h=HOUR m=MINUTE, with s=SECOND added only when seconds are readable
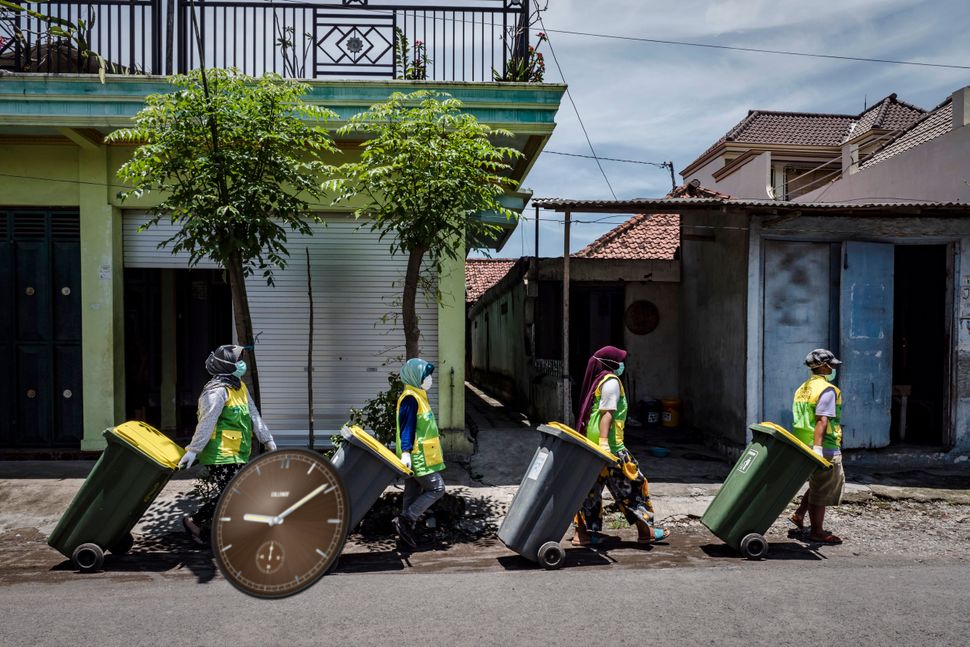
h=9 m=9
